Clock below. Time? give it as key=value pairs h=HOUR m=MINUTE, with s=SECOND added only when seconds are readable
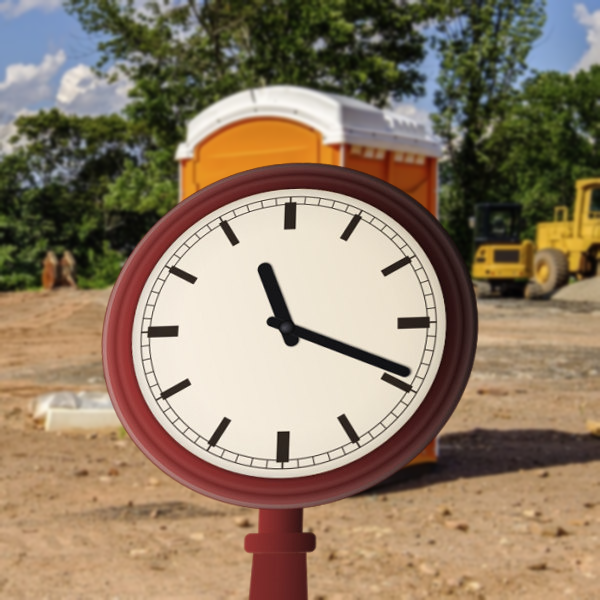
h=11 m=19
